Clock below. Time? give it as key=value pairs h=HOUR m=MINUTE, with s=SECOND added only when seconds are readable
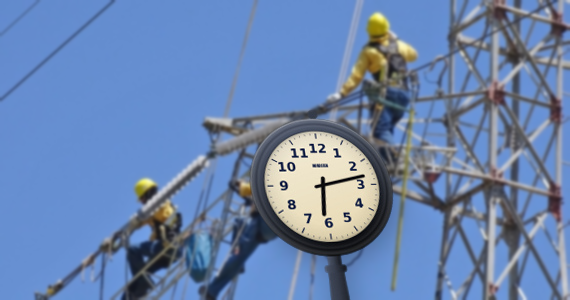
h=6 m=13
